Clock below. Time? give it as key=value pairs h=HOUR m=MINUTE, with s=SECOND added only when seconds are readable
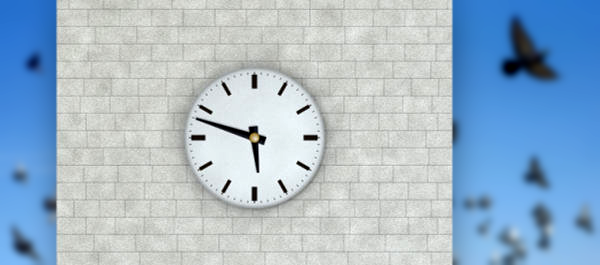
h=5 m=48
